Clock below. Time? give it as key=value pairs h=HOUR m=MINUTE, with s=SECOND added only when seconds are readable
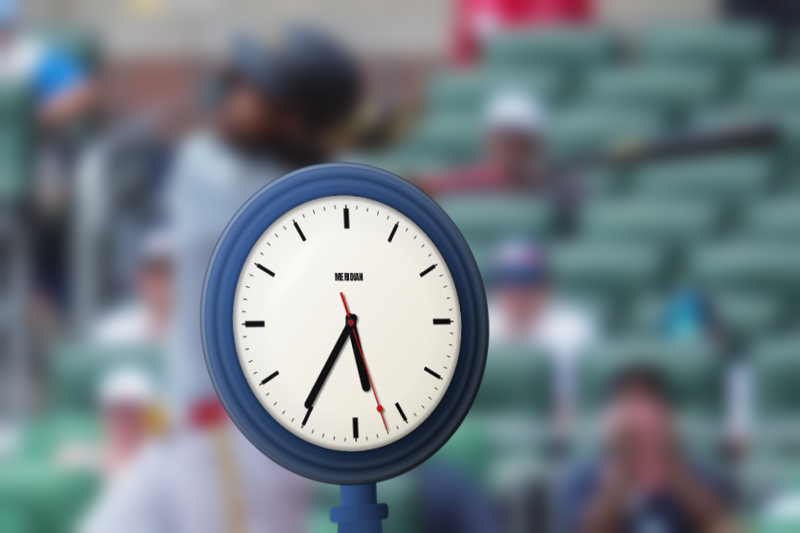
h=5 m=35 s=27
